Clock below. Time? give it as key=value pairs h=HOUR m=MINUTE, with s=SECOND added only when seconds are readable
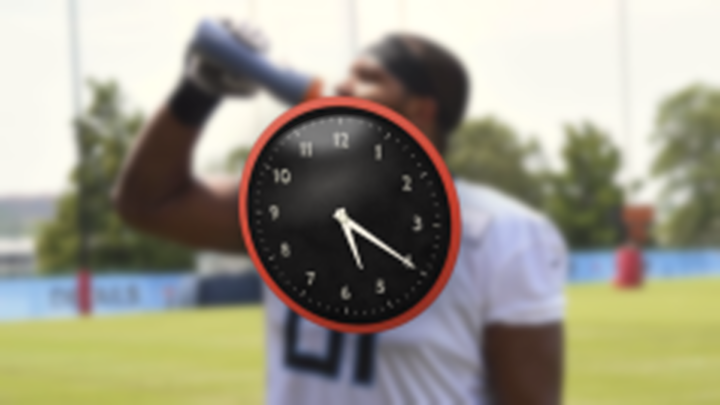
h=5 m=20
